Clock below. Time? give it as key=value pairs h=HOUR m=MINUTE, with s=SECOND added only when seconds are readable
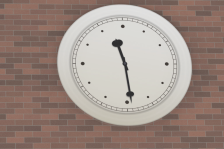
h=11 m=29
